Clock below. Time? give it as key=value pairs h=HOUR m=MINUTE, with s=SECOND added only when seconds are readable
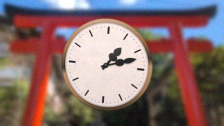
h=1 m=12
